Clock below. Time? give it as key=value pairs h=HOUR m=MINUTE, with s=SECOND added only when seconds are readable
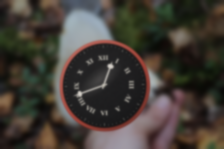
h=12 m=42
